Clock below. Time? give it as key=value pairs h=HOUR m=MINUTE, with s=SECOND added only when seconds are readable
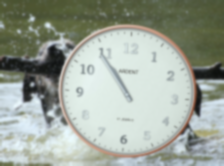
h=10 m=54
